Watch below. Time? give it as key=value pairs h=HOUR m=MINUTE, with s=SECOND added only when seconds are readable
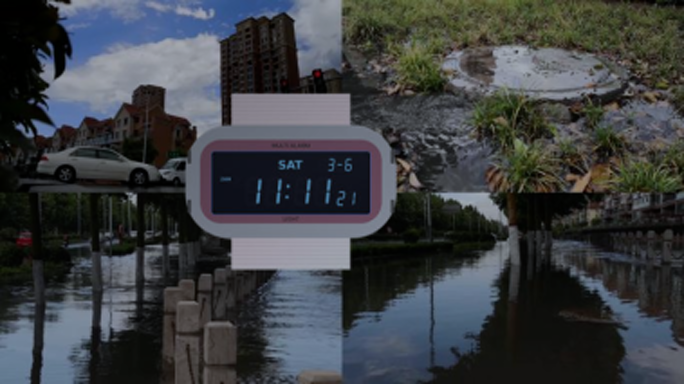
h=11 m=11 s=21
